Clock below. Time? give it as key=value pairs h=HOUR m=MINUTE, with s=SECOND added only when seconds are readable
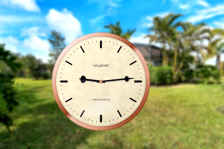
h=9 m=14
